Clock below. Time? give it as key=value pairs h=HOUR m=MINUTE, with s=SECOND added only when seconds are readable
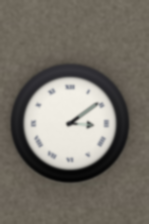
h=3 m=9
